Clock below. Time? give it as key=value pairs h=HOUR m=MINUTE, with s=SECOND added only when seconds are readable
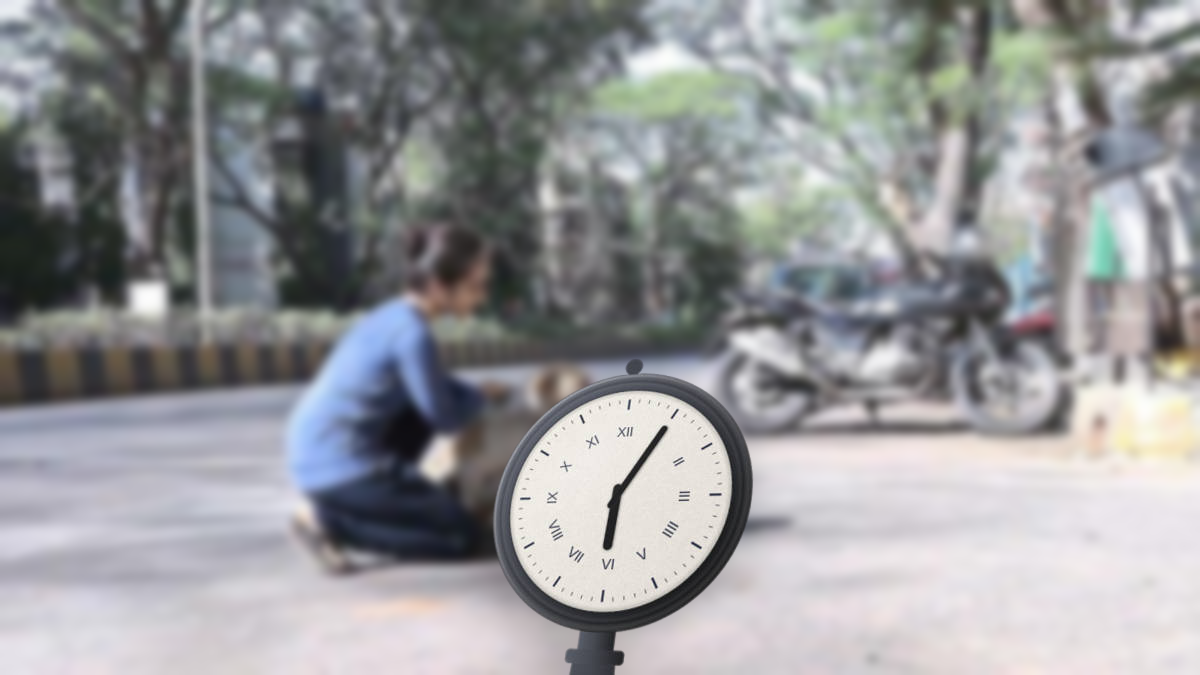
h=6 m=5
